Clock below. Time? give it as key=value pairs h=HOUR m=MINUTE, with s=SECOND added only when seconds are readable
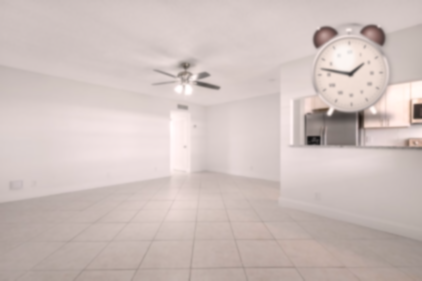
h=1 m=47
